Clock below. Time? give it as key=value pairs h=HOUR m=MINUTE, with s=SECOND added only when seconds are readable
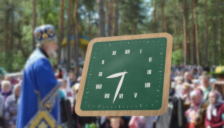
h=8 m=32
